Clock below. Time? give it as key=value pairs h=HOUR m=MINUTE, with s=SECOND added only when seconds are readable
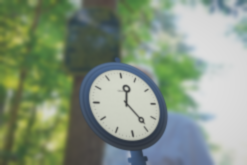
h=12 m=24
